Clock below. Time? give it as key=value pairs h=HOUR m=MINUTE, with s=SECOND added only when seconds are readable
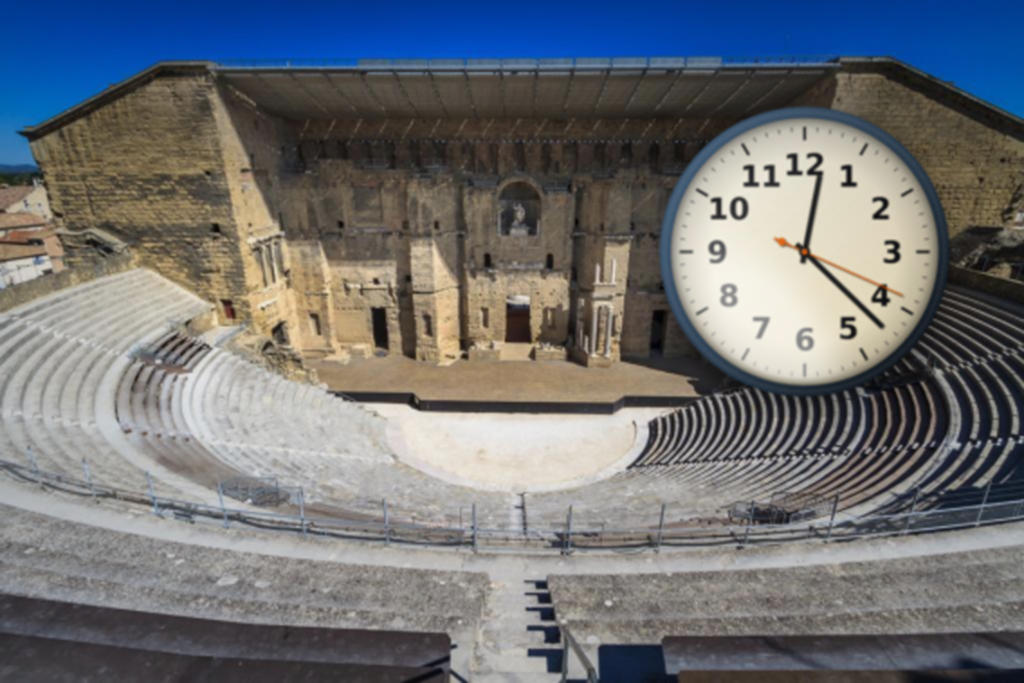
h=12 m=22 s=19
